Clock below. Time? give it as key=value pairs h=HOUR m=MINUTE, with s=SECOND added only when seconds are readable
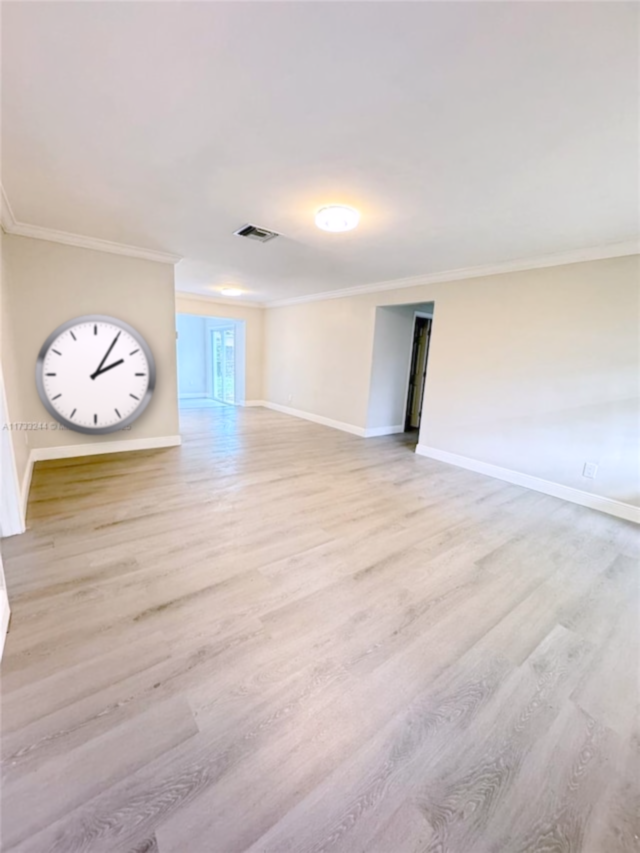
h=2 m=5
